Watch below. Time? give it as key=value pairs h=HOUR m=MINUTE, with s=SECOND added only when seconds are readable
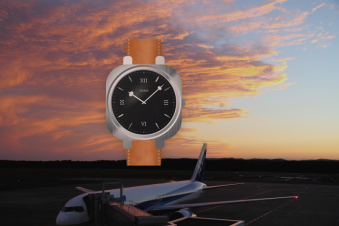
h=10 m=8
